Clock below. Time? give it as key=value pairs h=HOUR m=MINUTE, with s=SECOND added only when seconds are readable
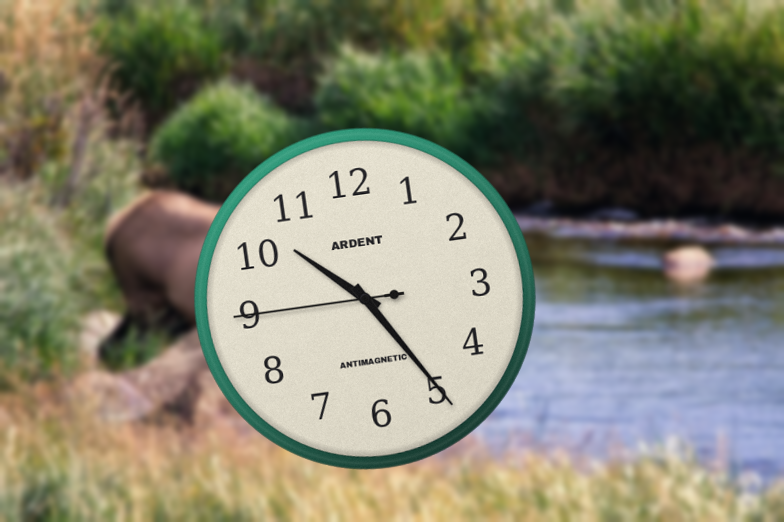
h=10 m=24 s=45
